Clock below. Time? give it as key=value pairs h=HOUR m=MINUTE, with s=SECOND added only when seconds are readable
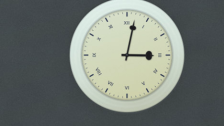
h=3 m=2
